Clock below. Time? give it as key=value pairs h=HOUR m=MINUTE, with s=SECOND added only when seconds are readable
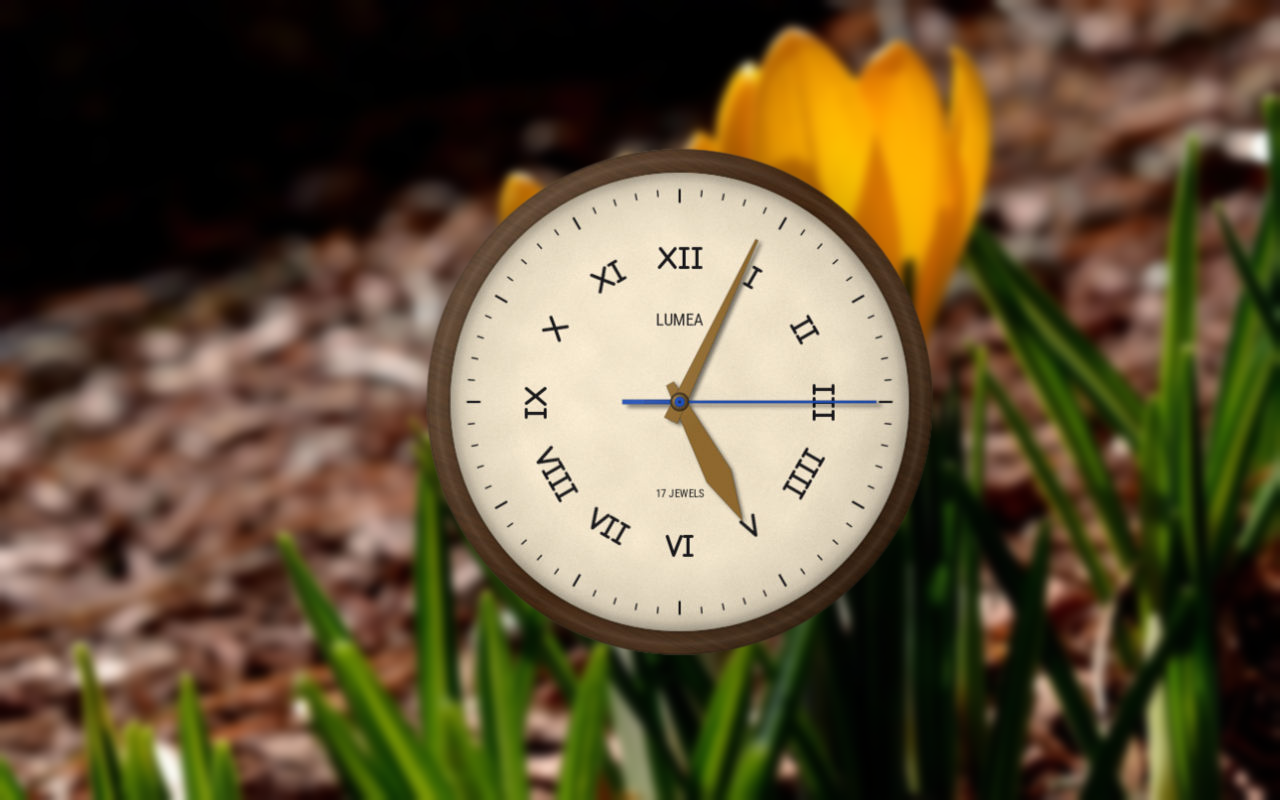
h=5 m=4 s=15
